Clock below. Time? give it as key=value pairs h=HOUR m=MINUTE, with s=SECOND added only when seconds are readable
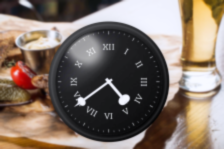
h=4 m=39
